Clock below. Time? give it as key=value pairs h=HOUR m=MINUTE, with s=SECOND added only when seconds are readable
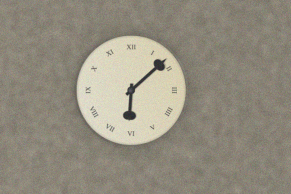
h=6 m=8
